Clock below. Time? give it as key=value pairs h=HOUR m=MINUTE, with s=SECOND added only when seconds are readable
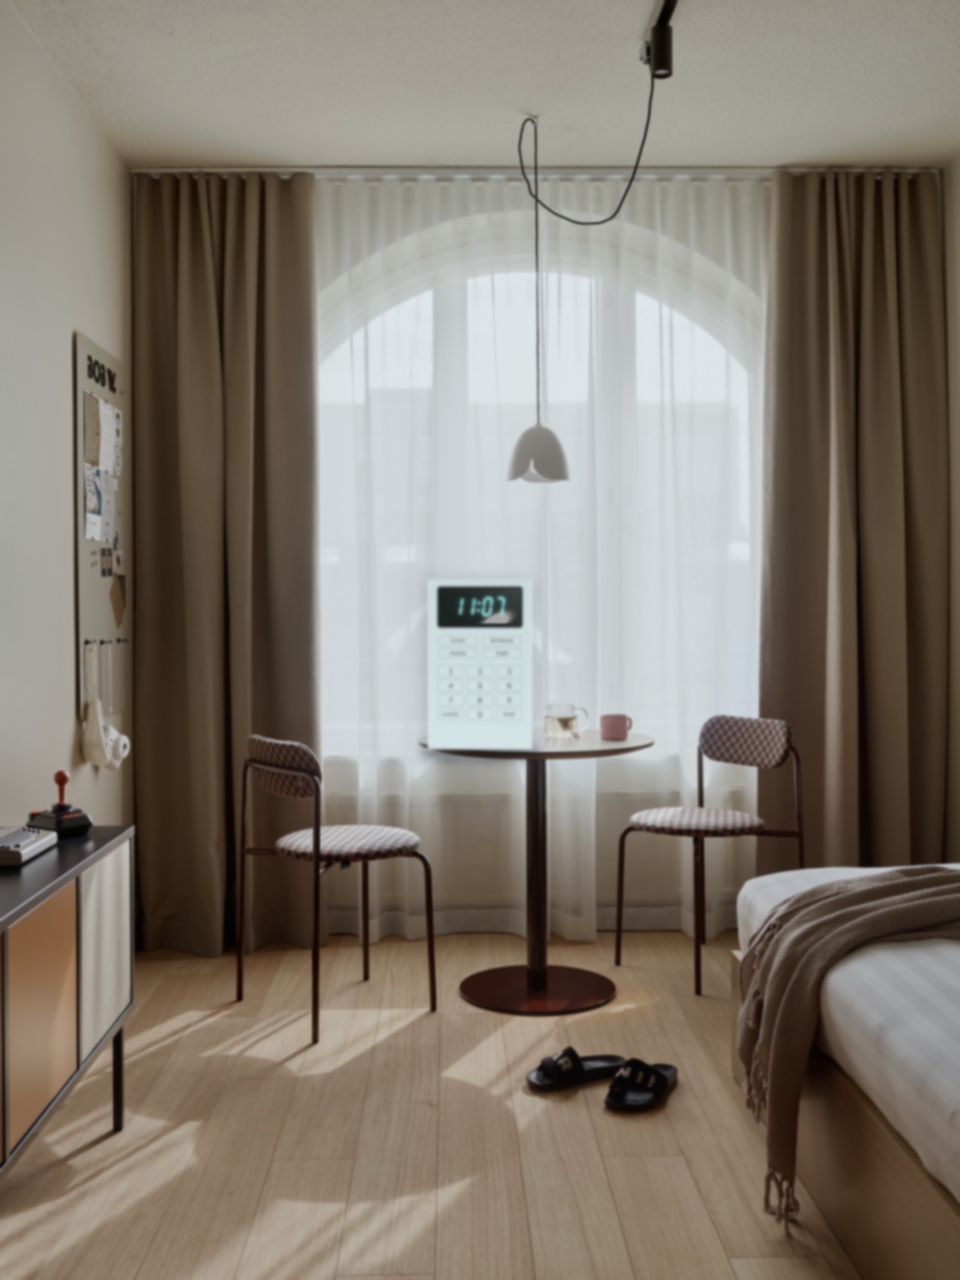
h=11 m=7
